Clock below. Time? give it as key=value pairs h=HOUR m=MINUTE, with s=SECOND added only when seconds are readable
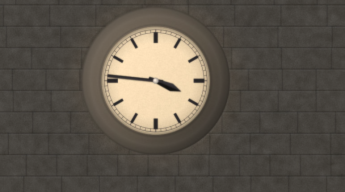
h=3 m=46
